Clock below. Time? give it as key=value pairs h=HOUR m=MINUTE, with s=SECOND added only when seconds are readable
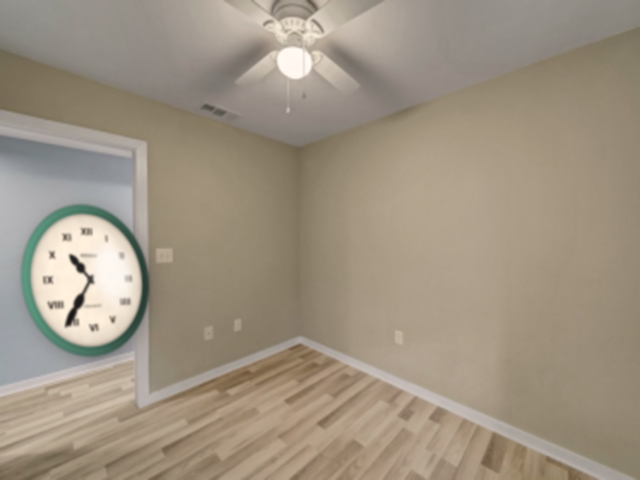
h=10 m=36
